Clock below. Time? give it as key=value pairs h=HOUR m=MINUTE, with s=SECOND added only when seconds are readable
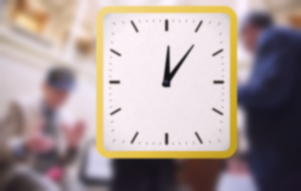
h=12 m=6
